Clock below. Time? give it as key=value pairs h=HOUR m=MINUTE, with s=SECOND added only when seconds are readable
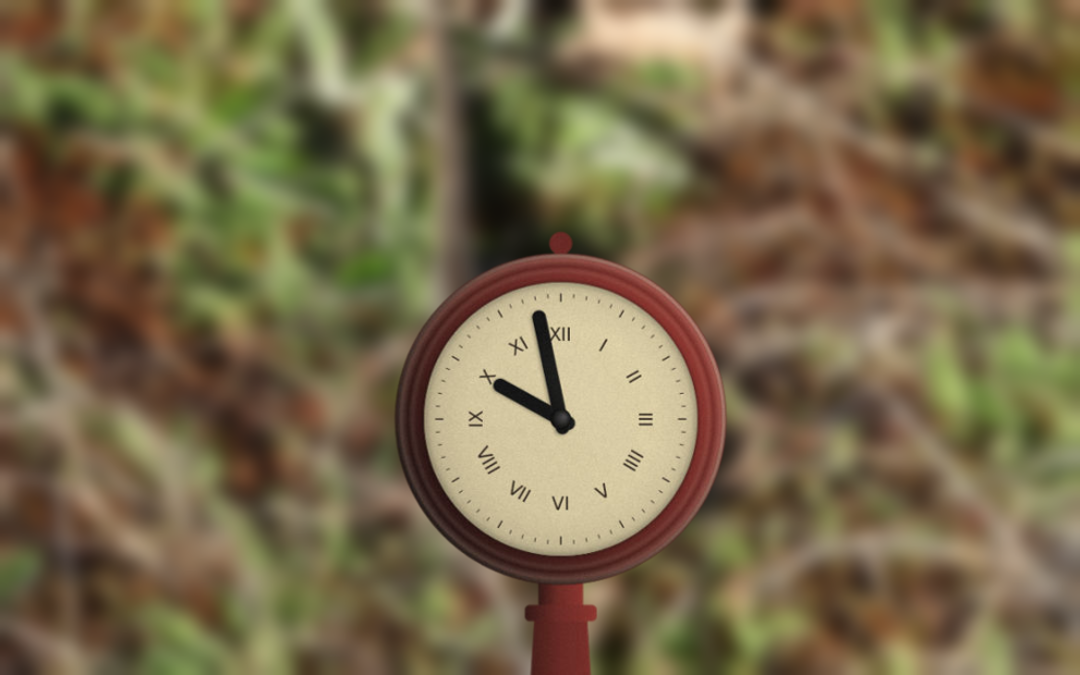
h=9 m=58
